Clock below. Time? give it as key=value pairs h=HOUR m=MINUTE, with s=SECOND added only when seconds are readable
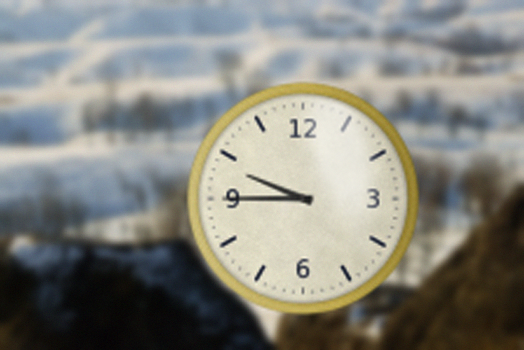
h=9 m=45
